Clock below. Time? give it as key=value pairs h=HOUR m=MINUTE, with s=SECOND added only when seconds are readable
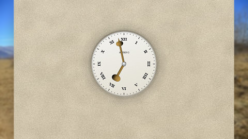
h=6 m=58
